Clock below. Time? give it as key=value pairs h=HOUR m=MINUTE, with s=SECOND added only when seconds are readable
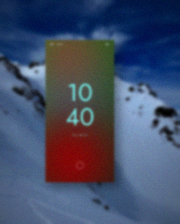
h=10 m=40
